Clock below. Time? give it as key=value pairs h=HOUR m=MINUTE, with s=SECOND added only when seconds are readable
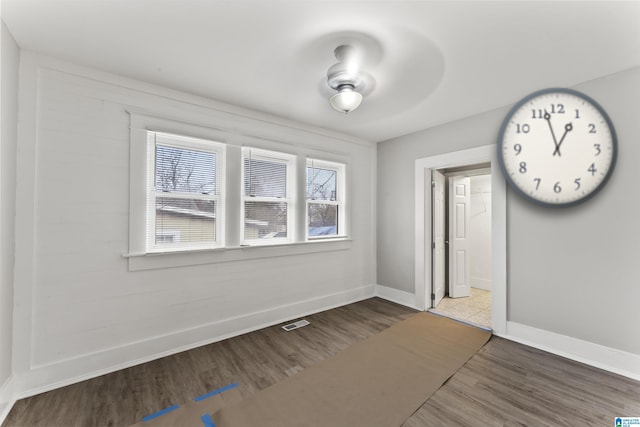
h=12 m=57
